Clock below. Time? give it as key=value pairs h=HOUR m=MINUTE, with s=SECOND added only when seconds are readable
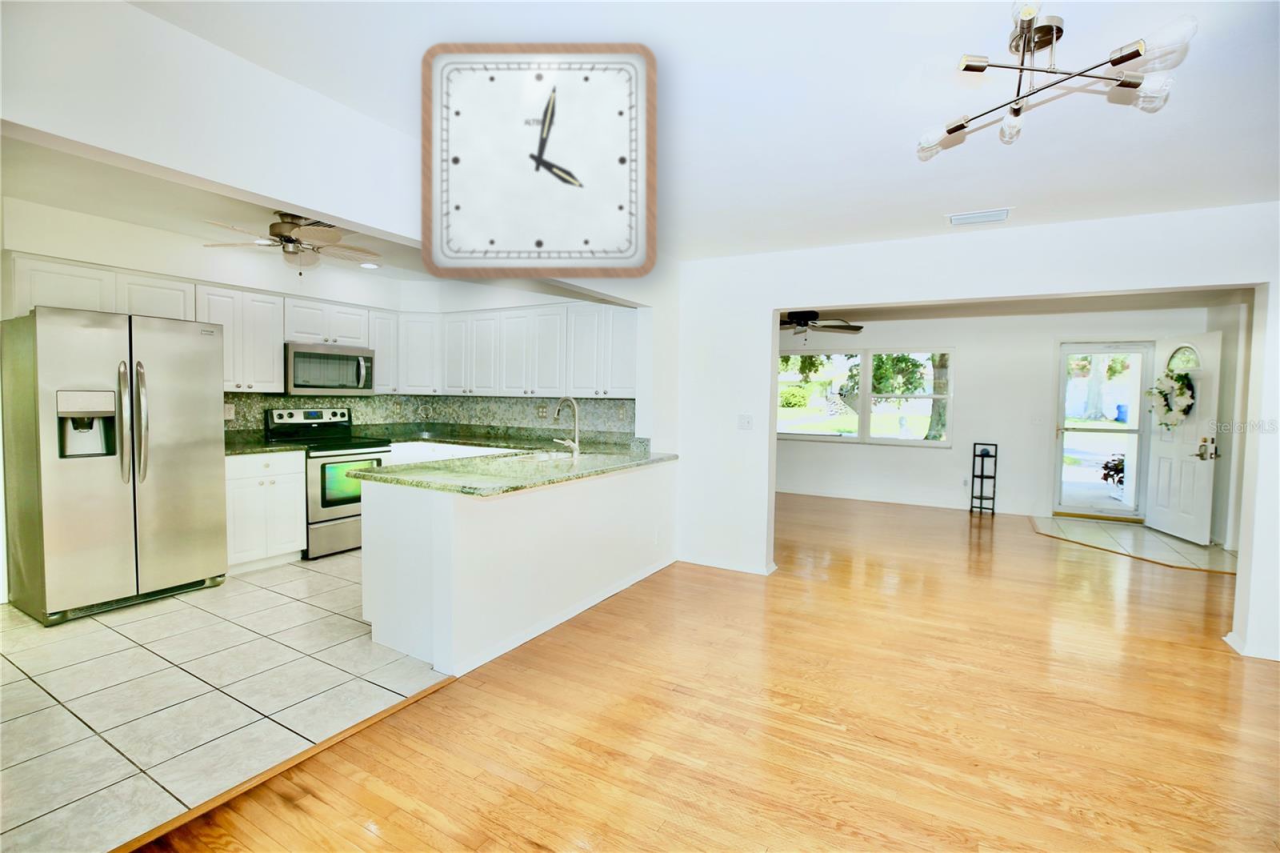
h=4 m=2
